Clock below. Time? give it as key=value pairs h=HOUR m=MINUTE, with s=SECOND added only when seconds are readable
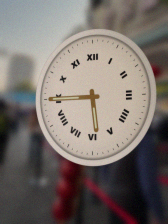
h=5 m=45
